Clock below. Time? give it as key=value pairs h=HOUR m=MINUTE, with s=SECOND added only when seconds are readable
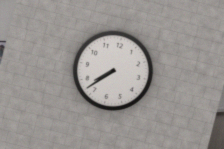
h=7 m=37
